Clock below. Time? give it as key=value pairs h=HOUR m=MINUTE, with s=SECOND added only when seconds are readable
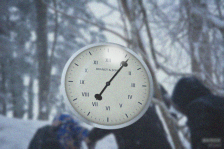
h=7 m=6
